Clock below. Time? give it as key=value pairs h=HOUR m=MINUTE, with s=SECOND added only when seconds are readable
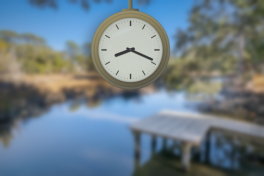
h=8 m=19
